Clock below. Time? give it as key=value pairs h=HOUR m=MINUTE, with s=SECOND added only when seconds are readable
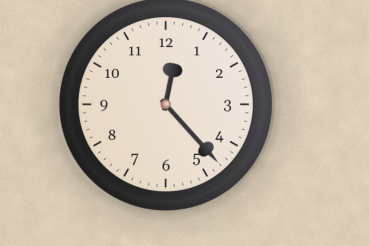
h=12 m=23
